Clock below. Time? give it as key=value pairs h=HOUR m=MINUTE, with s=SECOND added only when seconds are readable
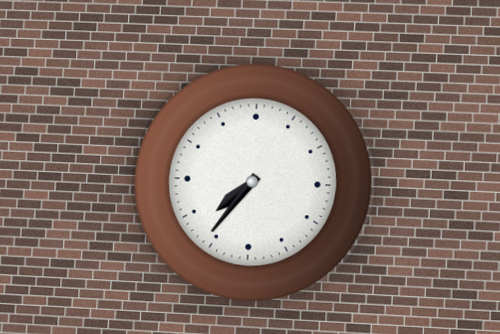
h=7 m=36
